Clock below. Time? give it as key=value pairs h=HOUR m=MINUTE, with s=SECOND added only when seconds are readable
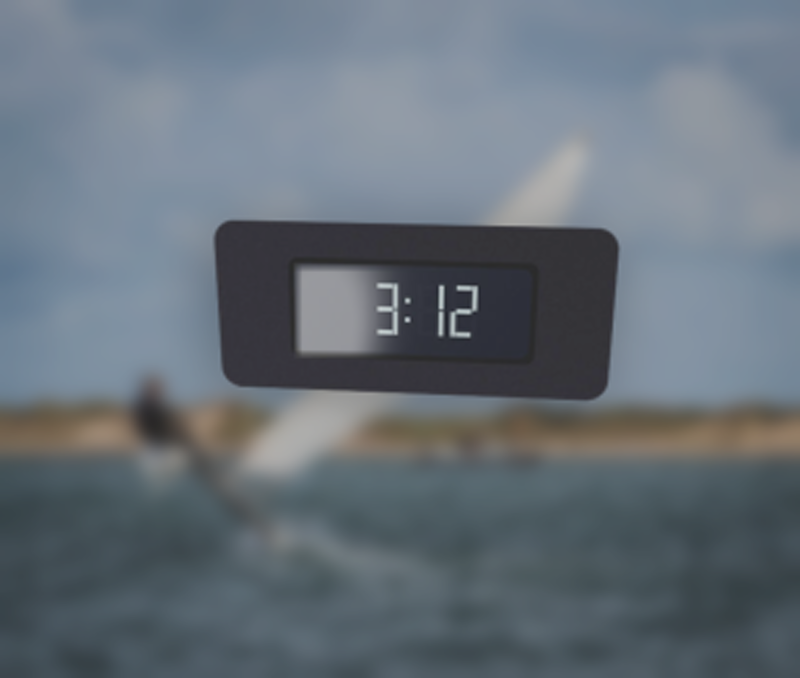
h=3 m=12
